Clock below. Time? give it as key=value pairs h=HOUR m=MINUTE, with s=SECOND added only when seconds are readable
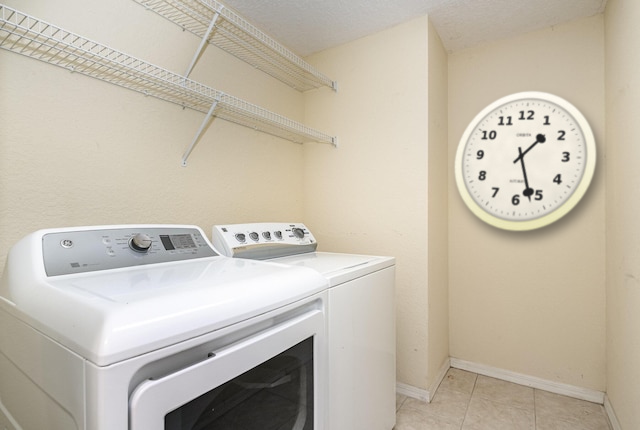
h=1 m=27
